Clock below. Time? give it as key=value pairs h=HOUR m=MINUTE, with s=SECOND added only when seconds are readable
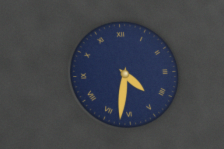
h=4 m=32
